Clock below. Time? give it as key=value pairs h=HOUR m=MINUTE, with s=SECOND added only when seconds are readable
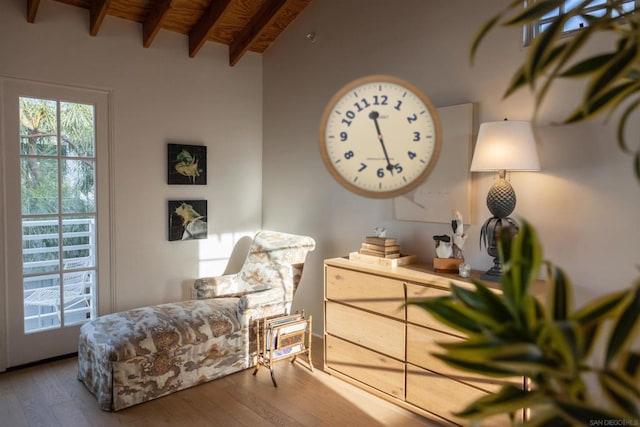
h=11 m=27
